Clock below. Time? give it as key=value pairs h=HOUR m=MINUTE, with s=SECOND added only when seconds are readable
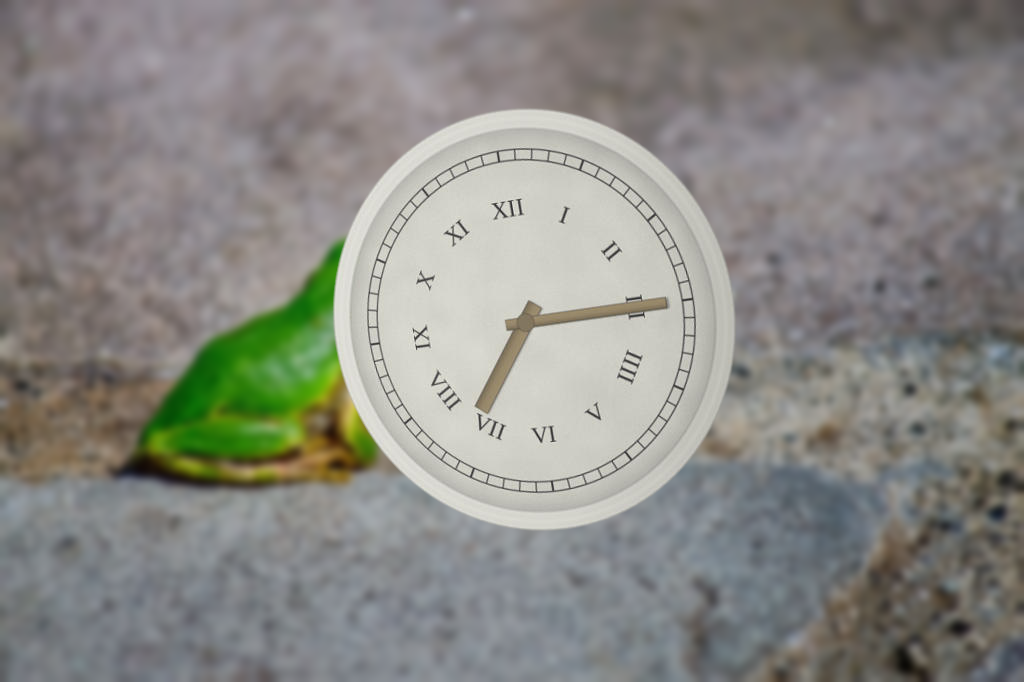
h=7 m=15
